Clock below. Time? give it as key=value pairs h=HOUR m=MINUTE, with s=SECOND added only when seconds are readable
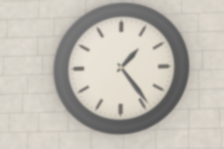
h=1 m=24
